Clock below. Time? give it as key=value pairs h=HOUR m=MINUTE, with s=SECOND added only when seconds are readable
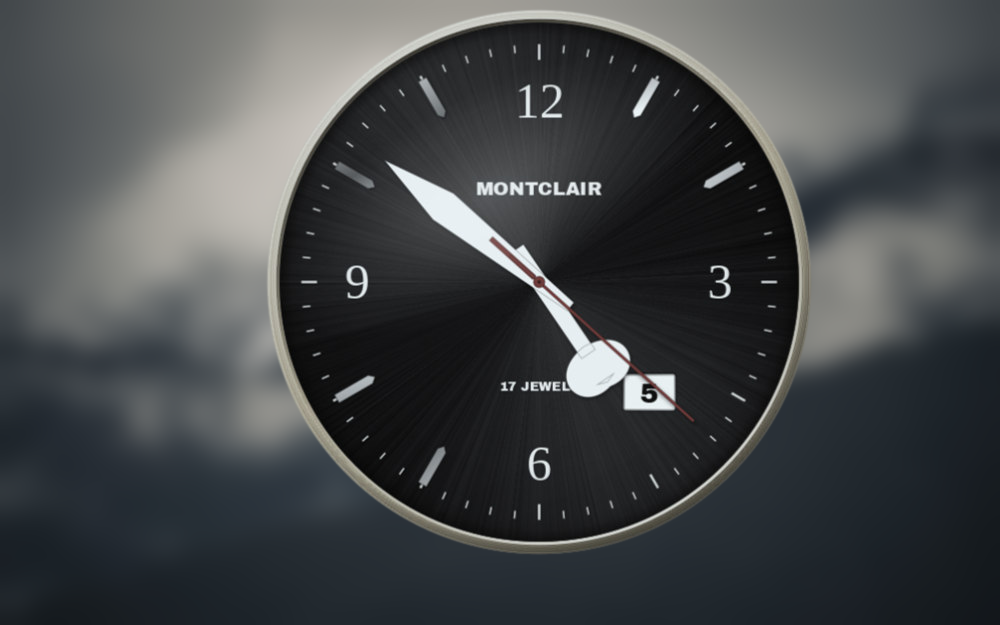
h=4 m=51 s=22
